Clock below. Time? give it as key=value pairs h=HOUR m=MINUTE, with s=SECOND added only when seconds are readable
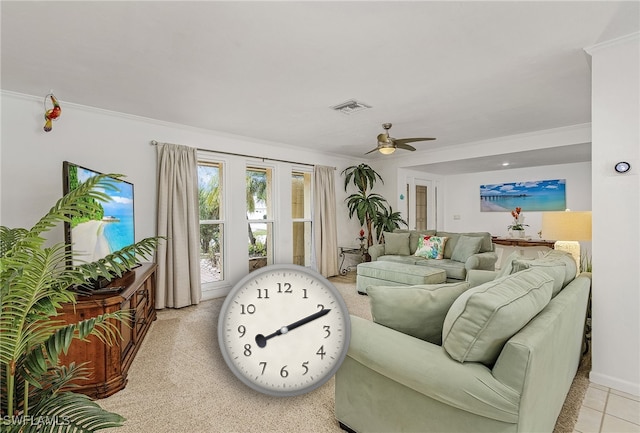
h=8 m=11
